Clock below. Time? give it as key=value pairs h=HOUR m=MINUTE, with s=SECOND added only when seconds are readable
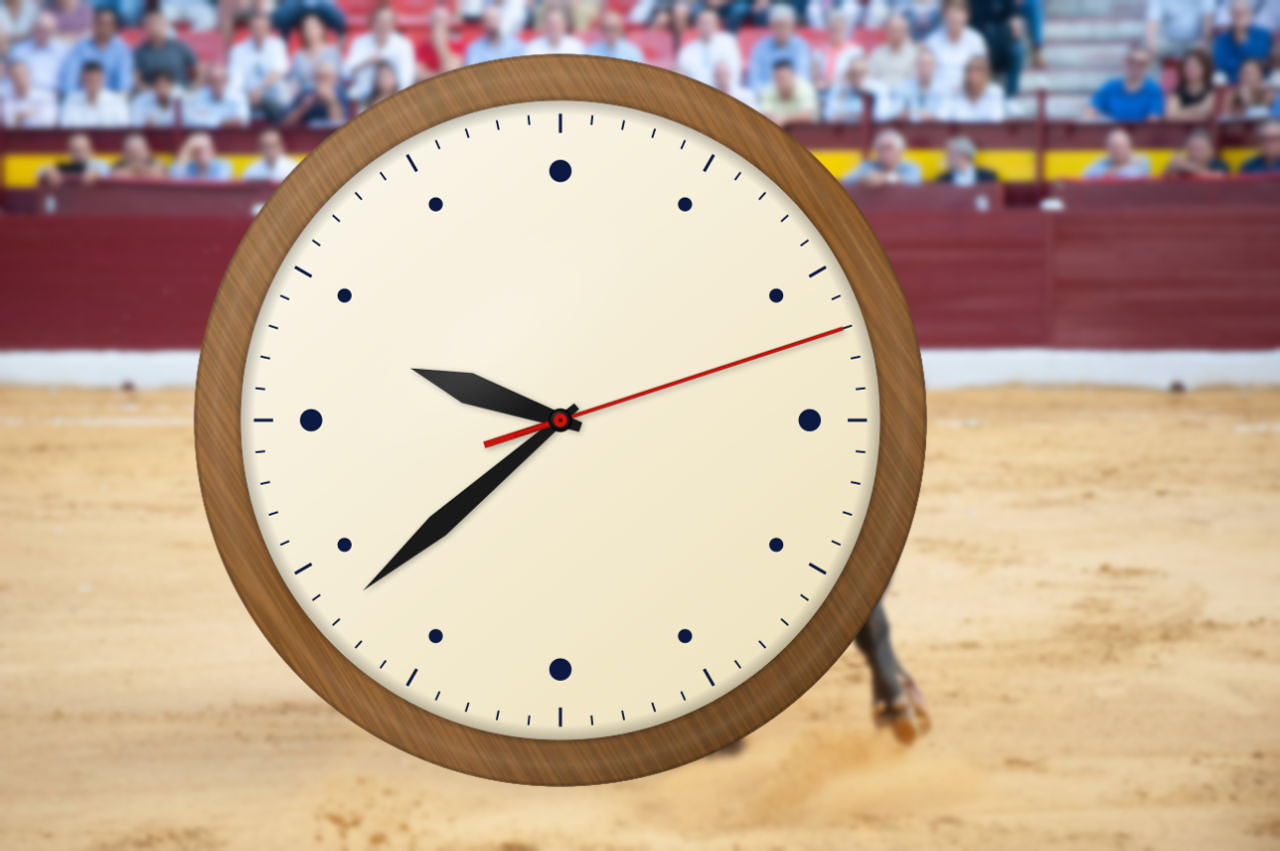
h=9 m=38 s=12
